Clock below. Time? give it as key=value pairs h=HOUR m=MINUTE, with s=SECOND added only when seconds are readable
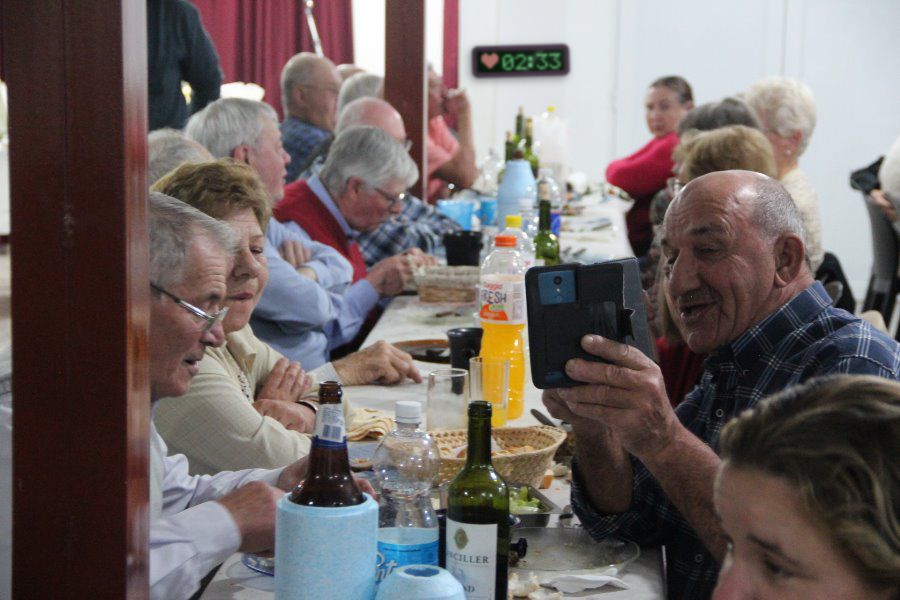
h=2 m=33
